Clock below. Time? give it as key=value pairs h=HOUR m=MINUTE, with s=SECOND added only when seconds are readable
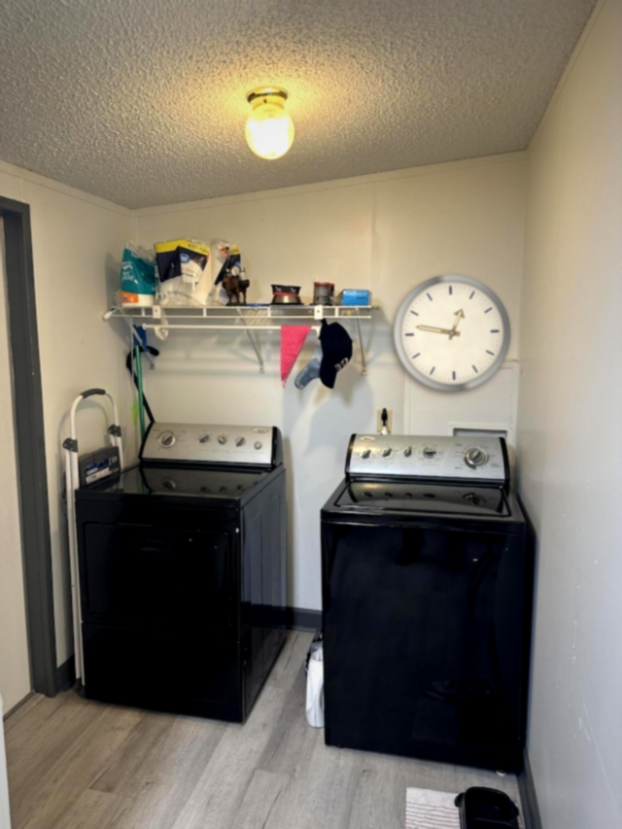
h=12 m=47
